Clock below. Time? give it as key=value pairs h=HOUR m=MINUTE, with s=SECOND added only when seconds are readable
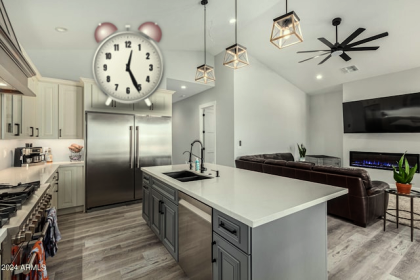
h=12 m=26
